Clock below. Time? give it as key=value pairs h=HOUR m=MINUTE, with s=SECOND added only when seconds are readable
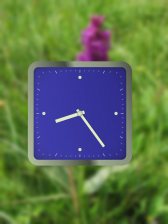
h=8 m=24
